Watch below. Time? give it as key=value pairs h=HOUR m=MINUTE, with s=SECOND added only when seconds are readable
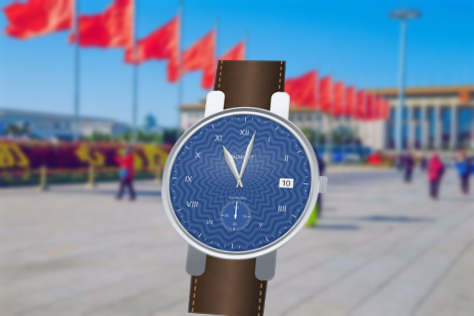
h=11 m=2
